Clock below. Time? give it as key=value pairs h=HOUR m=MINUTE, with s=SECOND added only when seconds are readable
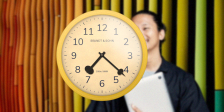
h=7 m=22
